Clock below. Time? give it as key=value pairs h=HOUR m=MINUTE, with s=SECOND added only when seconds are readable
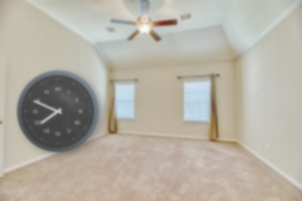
h=7 m=49
